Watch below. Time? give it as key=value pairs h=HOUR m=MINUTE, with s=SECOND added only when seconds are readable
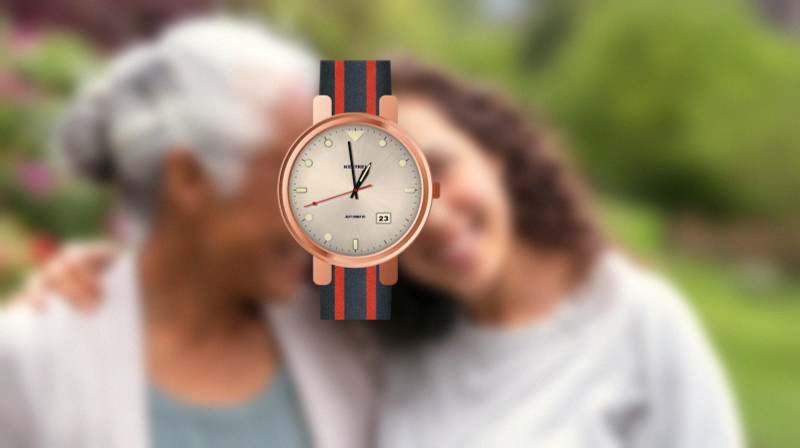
h=12 m=58 s=42
